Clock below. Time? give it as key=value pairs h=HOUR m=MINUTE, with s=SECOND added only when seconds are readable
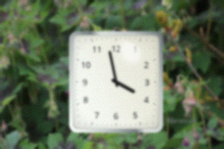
h=3 m=58
